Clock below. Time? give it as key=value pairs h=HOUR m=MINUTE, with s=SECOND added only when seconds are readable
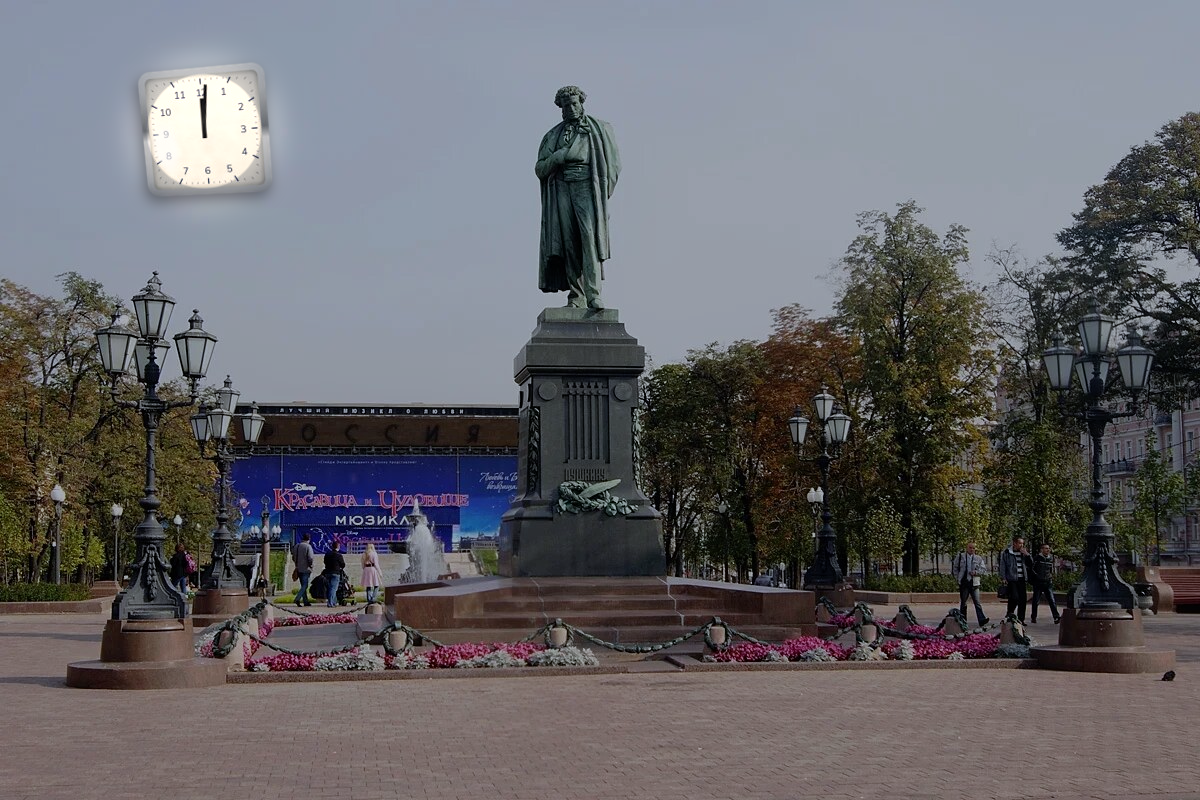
h=12 m=1
